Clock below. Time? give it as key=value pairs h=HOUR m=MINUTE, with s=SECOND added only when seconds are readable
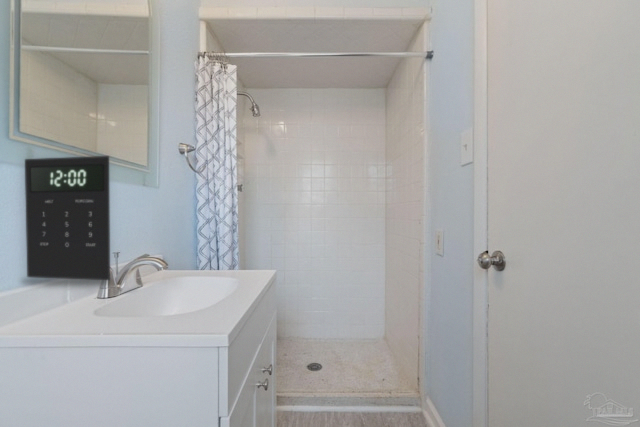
h=12 m=0
